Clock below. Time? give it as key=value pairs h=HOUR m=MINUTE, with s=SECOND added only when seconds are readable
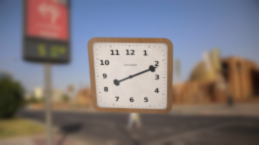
h=8 m=11
